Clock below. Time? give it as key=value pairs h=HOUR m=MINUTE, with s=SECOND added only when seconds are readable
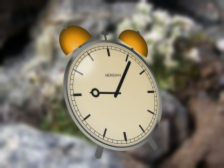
h=9 m=6
